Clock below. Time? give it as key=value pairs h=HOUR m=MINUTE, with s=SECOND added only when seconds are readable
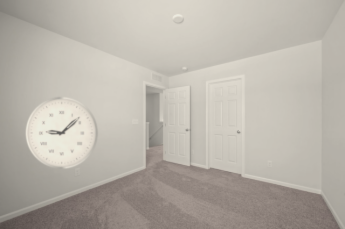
h=9 m=8
